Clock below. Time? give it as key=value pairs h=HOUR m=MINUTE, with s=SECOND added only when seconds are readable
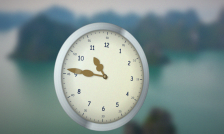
h=10 m=46
